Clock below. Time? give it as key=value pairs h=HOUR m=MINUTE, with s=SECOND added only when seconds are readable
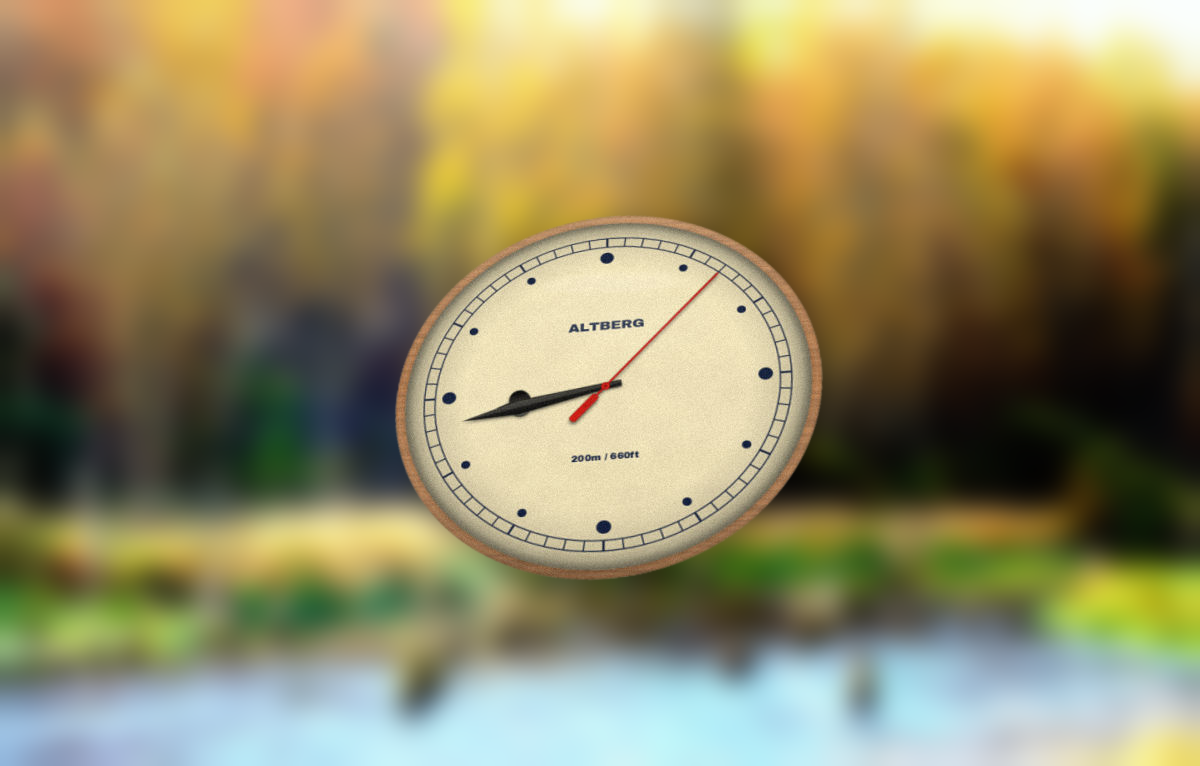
h=8 m=43 s=7
